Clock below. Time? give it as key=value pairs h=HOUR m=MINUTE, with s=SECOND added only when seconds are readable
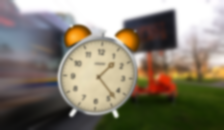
h=1 m=23
